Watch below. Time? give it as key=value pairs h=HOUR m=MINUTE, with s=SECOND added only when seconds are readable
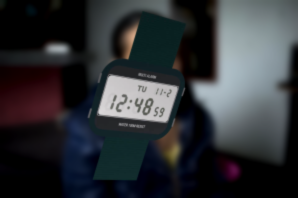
h=12 m=48 s=59
